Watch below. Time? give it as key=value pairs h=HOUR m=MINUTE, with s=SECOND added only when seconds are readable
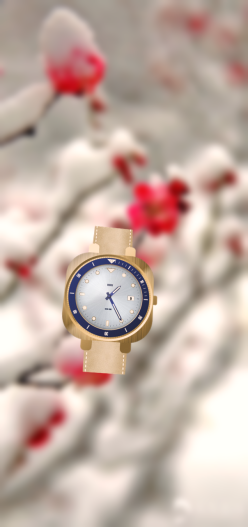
h=1 m=25
